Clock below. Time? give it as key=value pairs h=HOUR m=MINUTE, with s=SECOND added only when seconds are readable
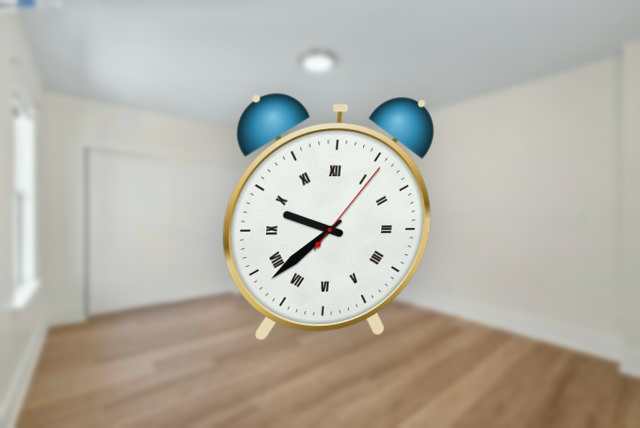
h=9 m=38 s=6
